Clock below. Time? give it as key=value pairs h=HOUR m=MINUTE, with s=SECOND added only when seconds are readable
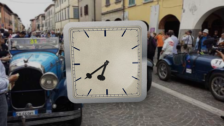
h=6 m=39
